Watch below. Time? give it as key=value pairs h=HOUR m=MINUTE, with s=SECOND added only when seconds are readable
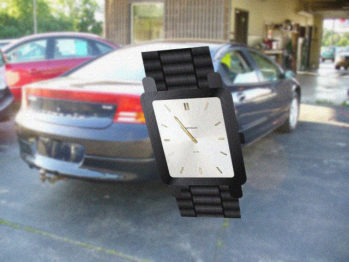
h=10 m=55
